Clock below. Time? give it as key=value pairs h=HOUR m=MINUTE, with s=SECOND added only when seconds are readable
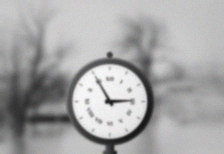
h=2 m=55
